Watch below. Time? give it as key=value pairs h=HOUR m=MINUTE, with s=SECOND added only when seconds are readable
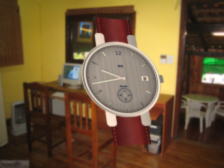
h=9 m=43
